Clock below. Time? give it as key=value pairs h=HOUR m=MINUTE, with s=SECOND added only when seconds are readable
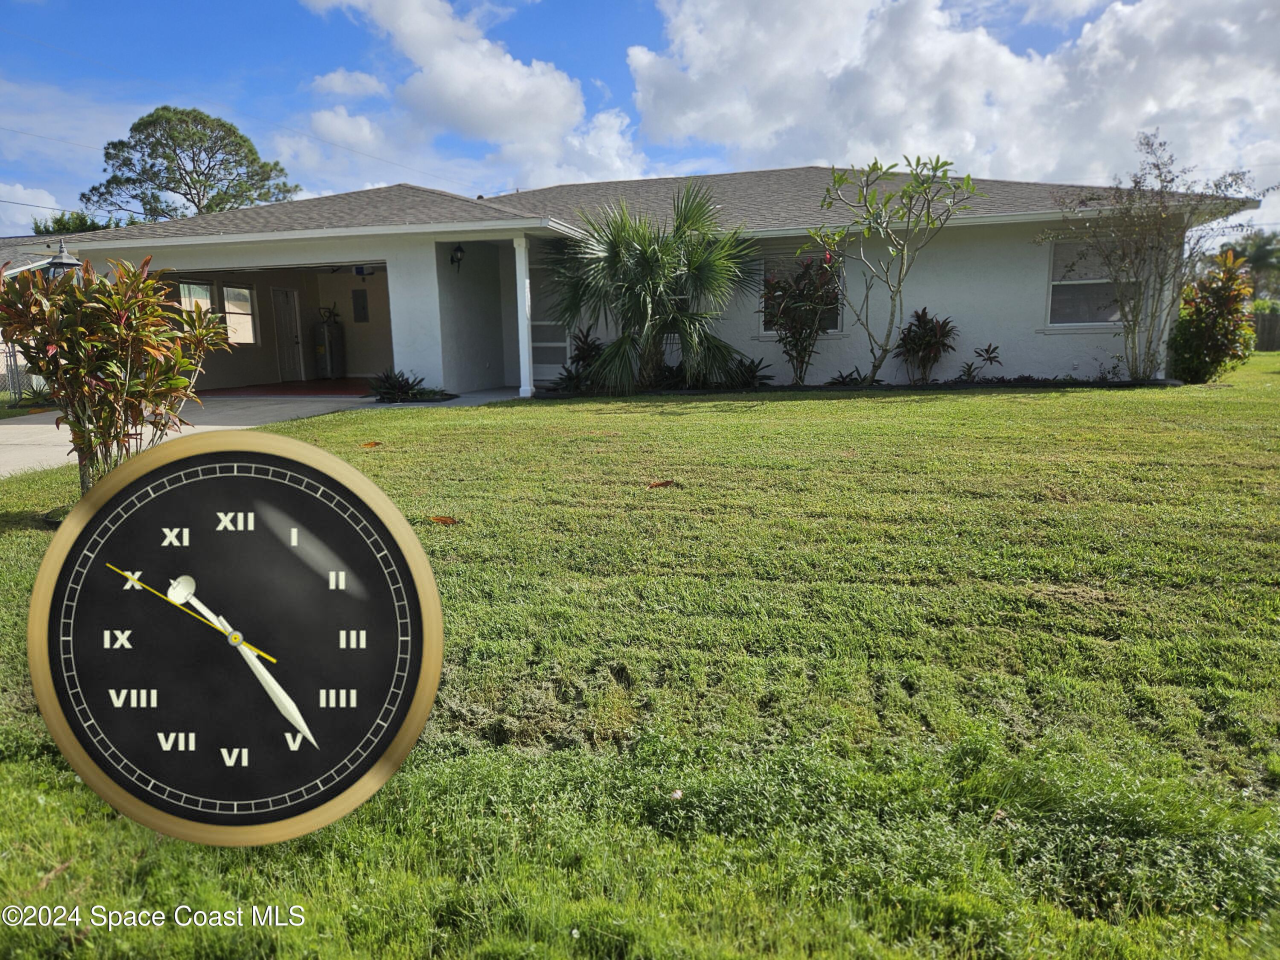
h=10 m=23 s=50
